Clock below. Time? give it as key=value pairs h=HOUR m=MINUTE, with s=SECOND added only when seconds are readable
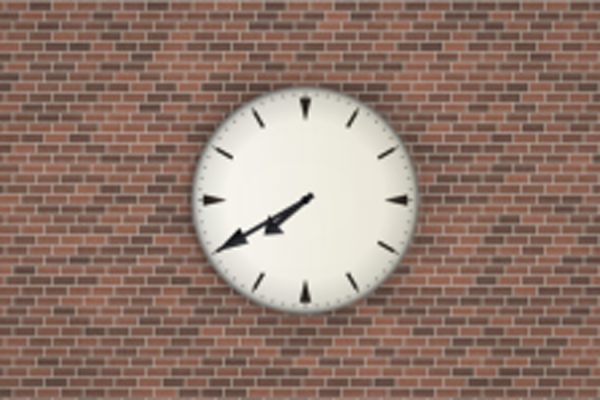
h=7 m=40
